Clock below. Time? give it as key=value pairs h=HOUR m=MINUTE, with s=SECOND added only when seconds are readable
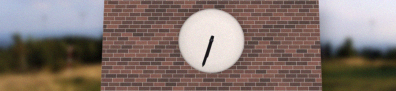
h=6 m=33
